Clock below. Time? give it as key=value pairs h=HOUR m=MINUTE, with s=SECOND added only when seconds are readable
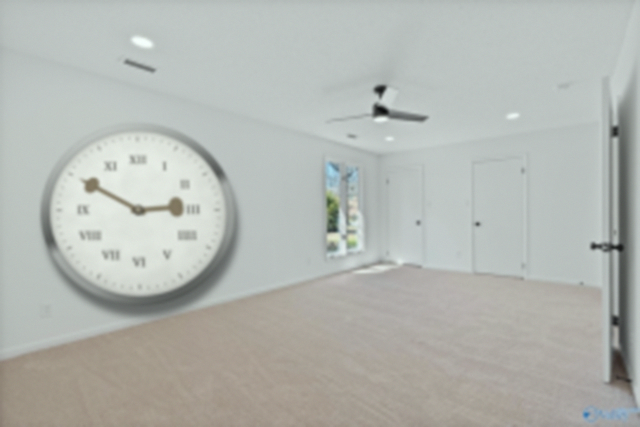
h=2 m=50
